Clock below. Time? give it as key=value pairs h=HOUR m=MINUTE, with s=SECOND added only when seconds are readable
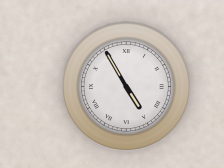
h=4 m=55
